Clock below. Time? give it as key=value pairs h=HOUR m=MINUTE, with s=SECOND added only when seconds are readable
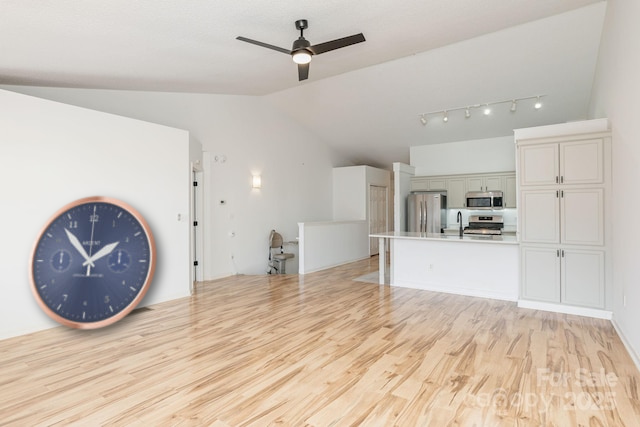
h=1 m=53
